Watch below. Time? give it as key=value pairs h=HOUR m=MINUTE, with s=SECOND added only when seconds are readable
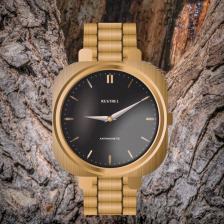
h=9 m=10
